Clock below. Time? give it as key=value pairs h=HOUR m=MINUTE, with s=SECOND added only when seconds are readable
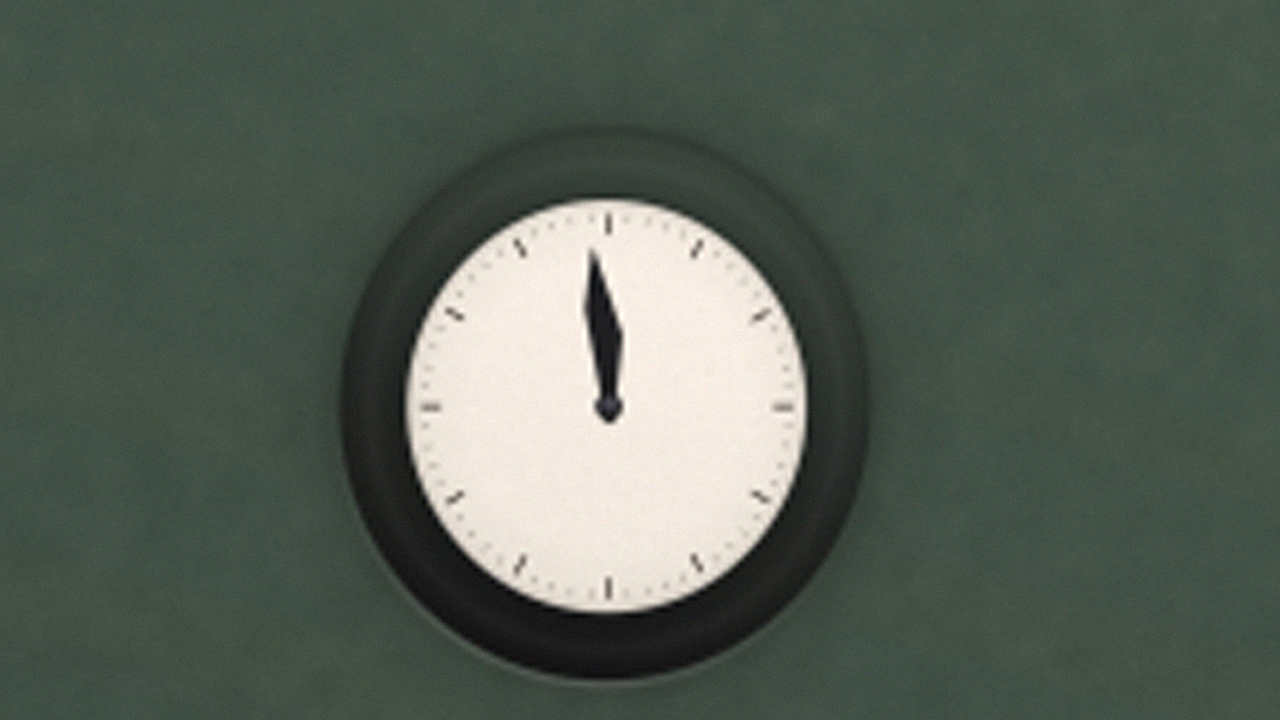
h=11 m=59
